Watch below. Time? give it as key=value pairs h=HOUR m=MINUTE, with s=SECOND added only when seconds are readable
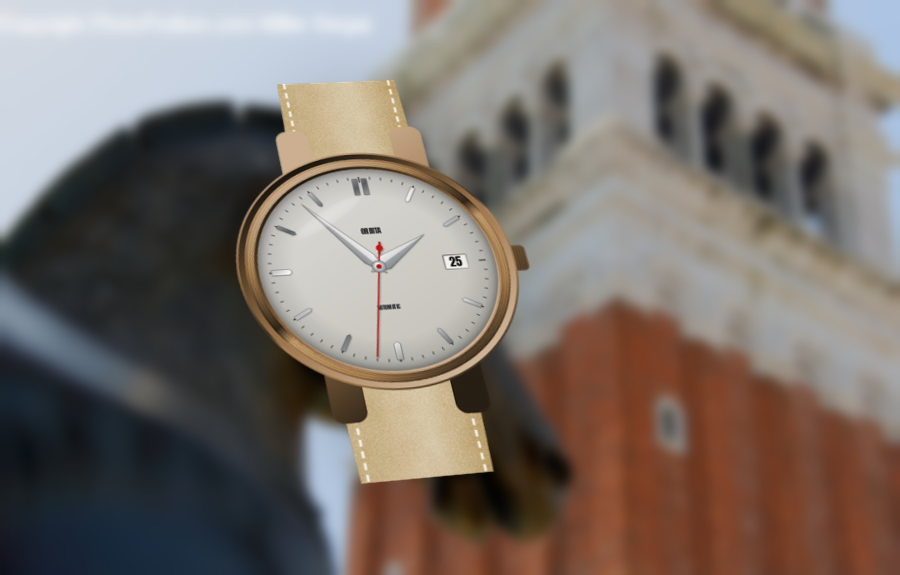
h=1 m=53 s=32
